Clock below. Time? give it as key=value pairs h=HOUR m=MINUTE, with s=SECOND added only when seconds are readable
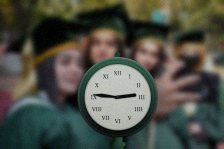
h=2 m=46
